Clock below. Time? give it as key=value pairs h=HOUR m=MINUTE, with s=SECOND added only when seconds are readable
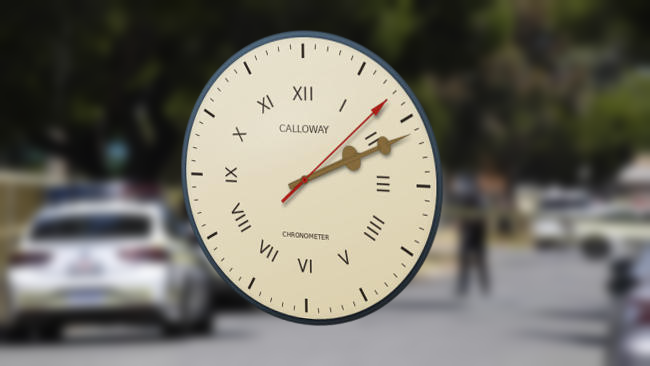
h=2 m=11 s=8
